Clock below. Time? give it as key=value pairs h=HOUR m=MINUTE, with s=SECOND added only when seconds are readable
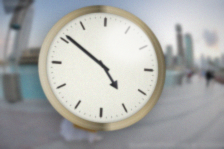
h=4 m=51
